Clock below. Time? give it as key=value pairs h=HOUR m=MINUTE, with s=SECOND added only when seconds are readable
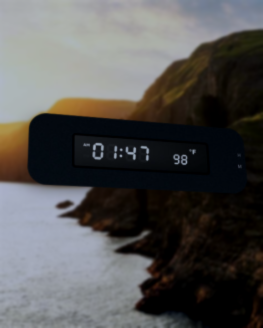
h=1 m=47
